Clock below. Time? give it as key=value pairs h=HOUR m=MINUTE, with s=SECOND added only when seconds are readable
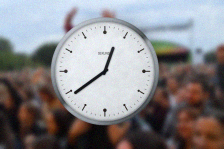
h=12 m=39
